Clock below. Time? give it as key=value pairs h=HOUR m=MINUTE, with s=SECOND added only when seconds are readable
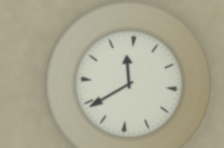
h=11 m=39
